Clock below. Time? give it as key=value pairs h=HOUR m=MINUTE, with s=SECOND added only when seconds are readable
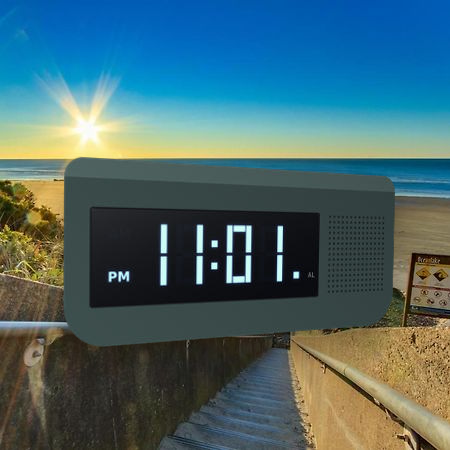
h=11 m=1
